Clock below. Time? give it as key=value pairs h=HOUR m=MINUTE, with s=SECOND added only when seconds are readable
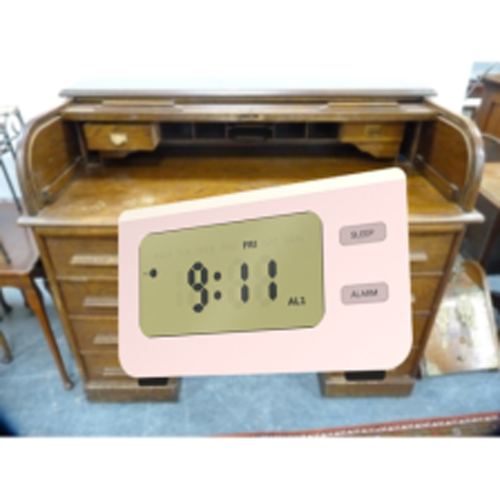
h=9 m=11
